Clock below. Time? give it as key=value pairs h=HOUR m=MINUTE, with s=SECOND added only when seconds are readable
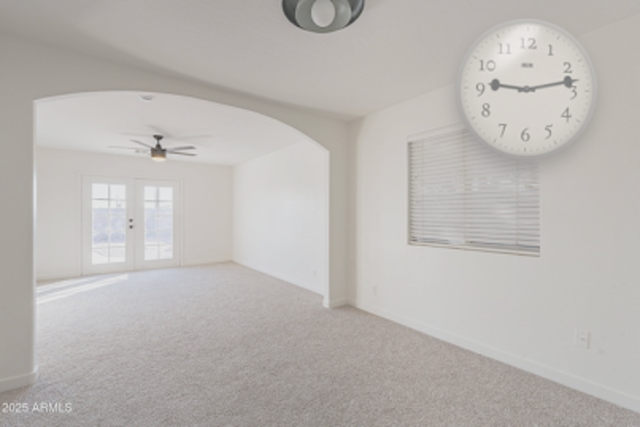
h=9 m=13
